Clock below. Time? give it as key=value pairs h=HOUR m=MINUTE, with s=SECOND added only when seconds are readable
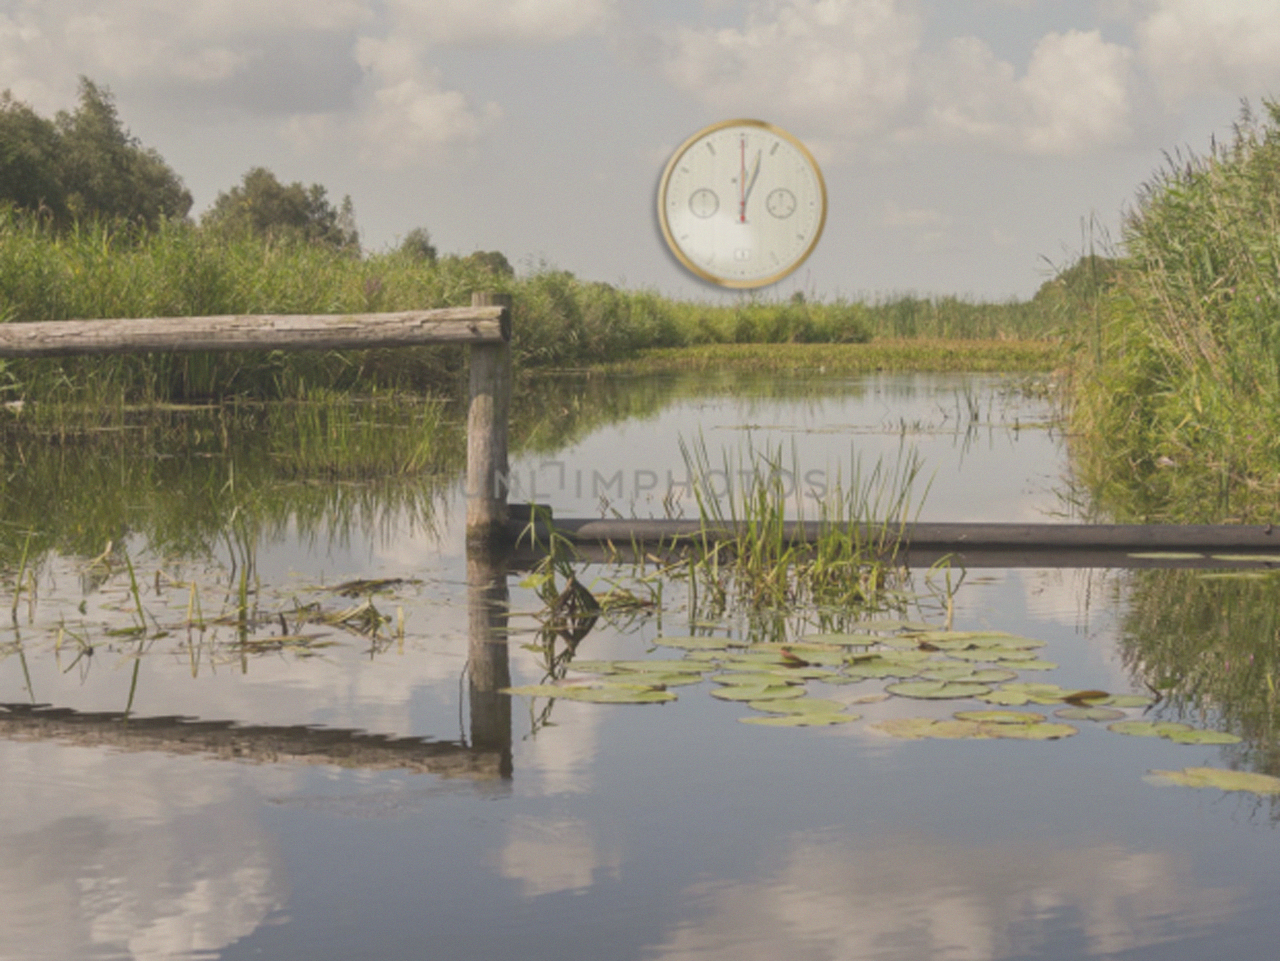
h=12 m=3
